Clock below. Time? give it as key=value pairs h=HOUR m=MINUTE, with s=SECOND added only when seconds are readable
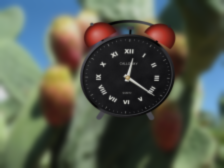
h=12 m=21
